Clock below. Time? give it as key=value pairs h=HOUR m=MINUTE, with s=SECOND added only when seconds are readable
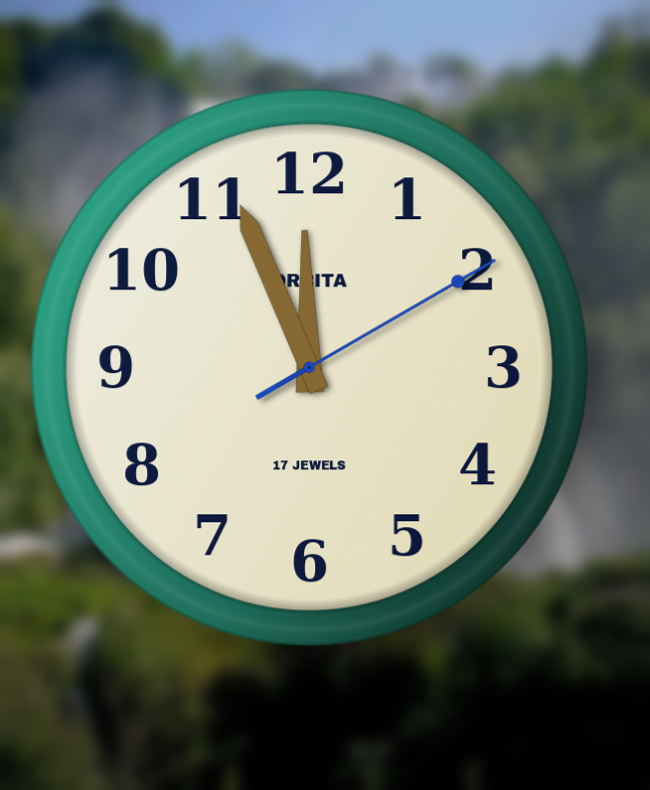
h=11 m=56 s=10
